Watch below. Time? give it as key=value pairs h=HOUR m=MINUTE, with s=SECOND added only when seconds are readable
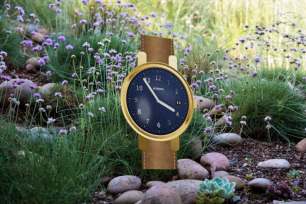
h=3 m=54
